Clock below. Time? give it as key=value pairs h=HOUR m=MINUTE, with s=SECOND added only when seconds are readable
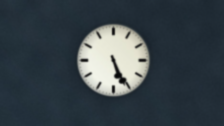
h=5 m=26
